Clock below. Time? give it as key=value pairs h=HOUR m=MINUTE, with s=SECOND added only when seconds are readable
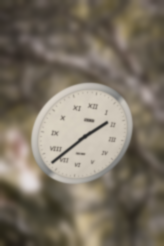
h=1 m=37
